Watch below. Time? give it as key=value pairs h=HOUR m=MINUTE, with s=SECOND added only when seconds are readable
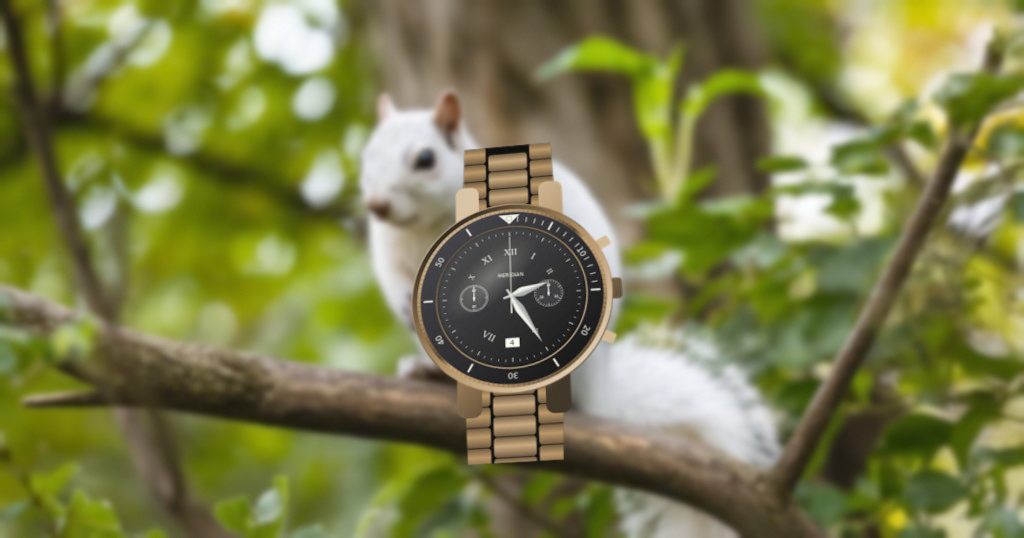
h=2 m=25
